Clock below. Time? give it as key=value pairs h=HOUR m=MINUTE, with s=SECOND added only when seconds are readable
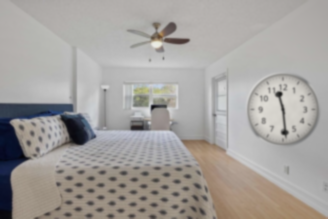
h=11 m=29
